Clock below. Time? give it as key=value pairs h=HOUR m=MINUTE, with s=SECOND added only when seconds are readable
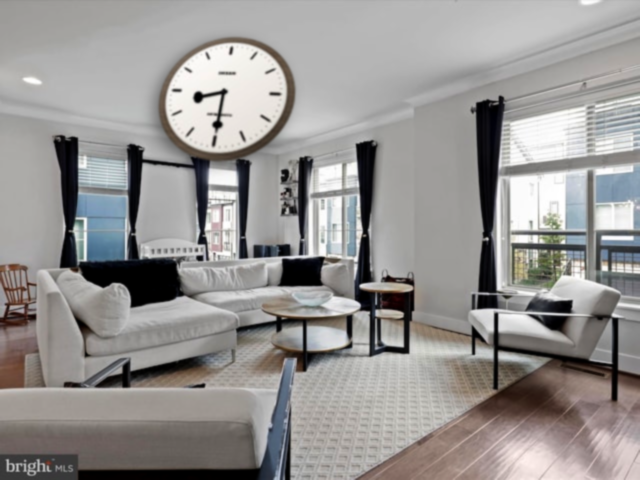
h=8 m=30
